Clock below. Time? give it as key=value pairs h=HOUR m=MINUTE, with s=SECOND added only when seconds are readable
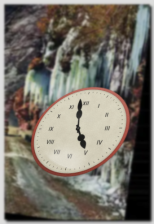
h=4 m=58
